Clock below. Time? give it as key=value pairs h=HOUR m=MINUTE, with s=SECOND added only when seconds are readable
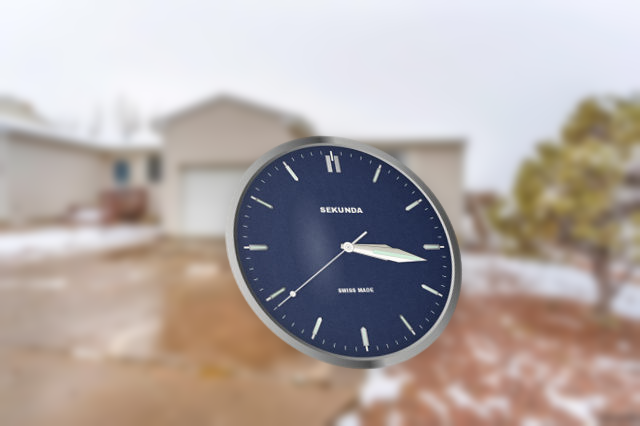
h=3 m=16 s=39
